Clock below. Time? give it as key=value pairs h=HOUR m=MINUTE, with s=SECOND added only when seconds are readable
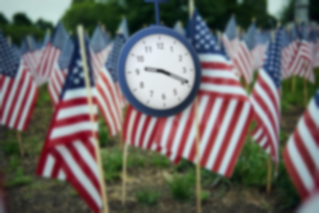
h=9 m=19
